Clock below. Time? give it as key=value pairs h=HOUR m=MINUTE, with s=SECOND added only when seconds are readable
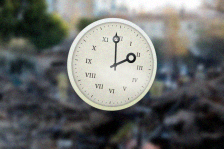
h=1 m=59
